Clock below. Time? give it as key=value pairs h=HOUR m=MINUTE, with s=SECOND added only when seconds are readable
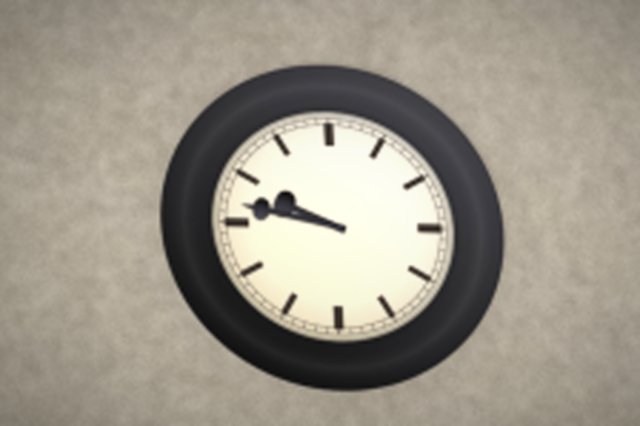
h=9 m=47
